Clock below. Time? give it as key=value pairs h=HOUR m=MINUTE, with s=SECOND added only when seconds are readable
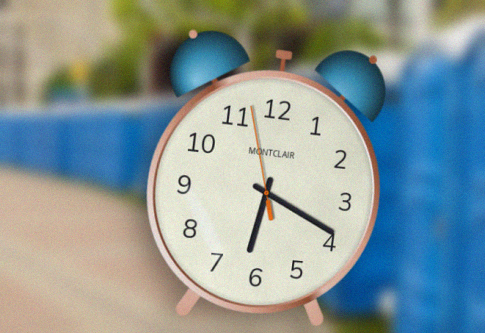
h=6 m=18 s=57
